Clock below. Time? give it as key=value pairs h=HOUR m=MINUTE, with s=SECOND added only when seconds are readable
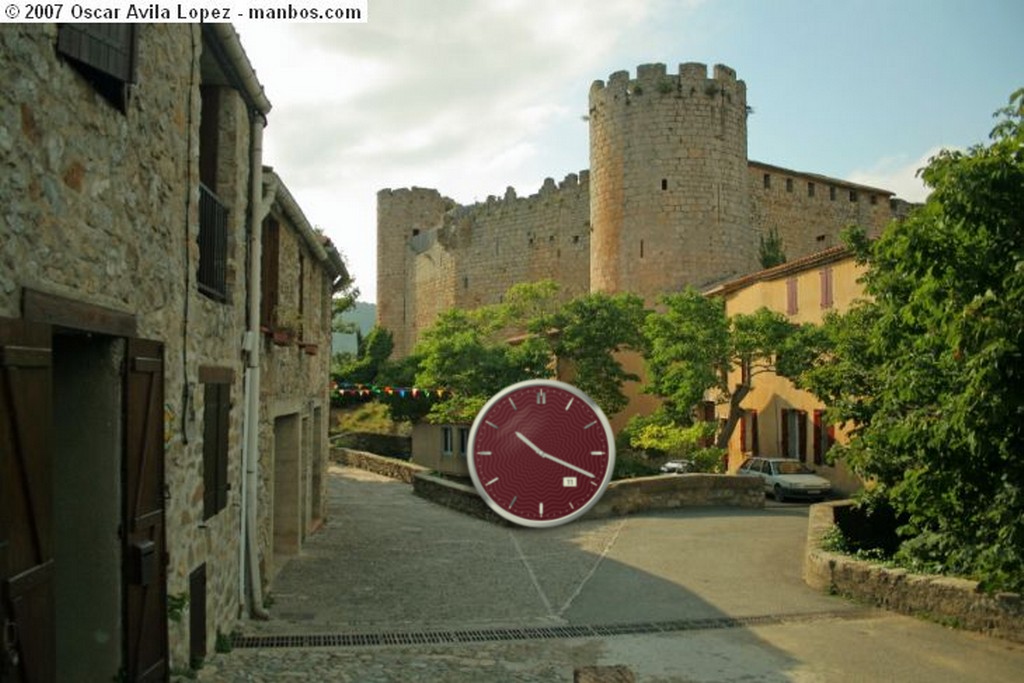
h=10 m=19
